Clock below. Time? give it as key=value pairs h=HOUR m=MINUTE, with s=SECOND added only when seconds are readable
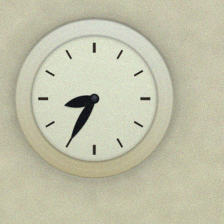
h=8 m=35
